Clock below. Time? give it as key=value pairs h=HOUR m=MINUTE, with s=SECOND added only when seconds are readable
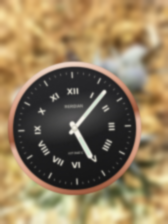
h=5 m=7
